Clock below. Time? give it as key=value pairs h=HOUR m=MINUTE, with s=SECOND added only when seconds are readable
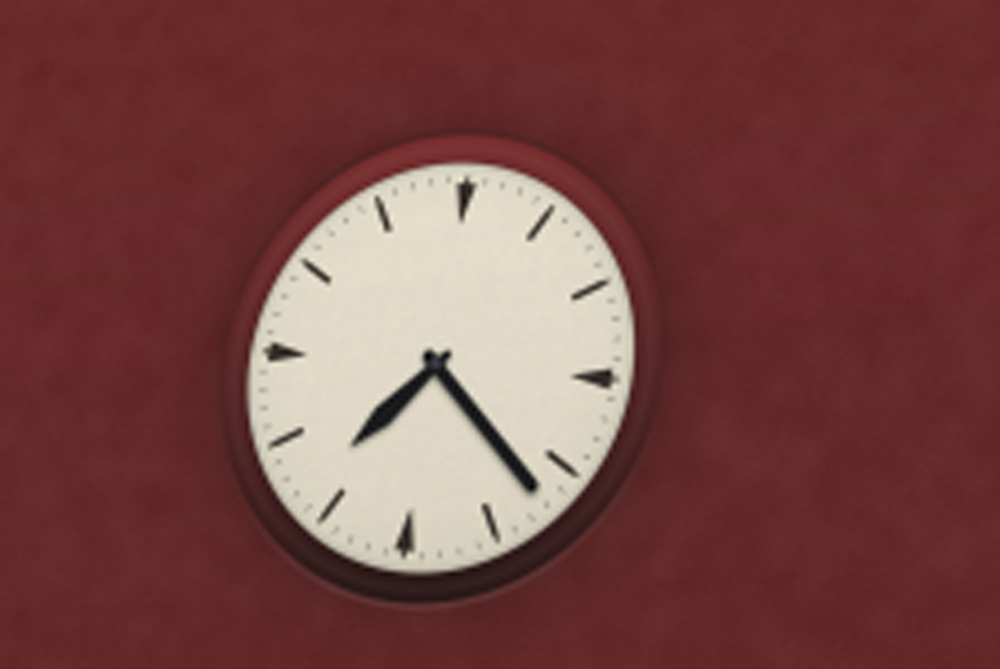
h=7 m=22
